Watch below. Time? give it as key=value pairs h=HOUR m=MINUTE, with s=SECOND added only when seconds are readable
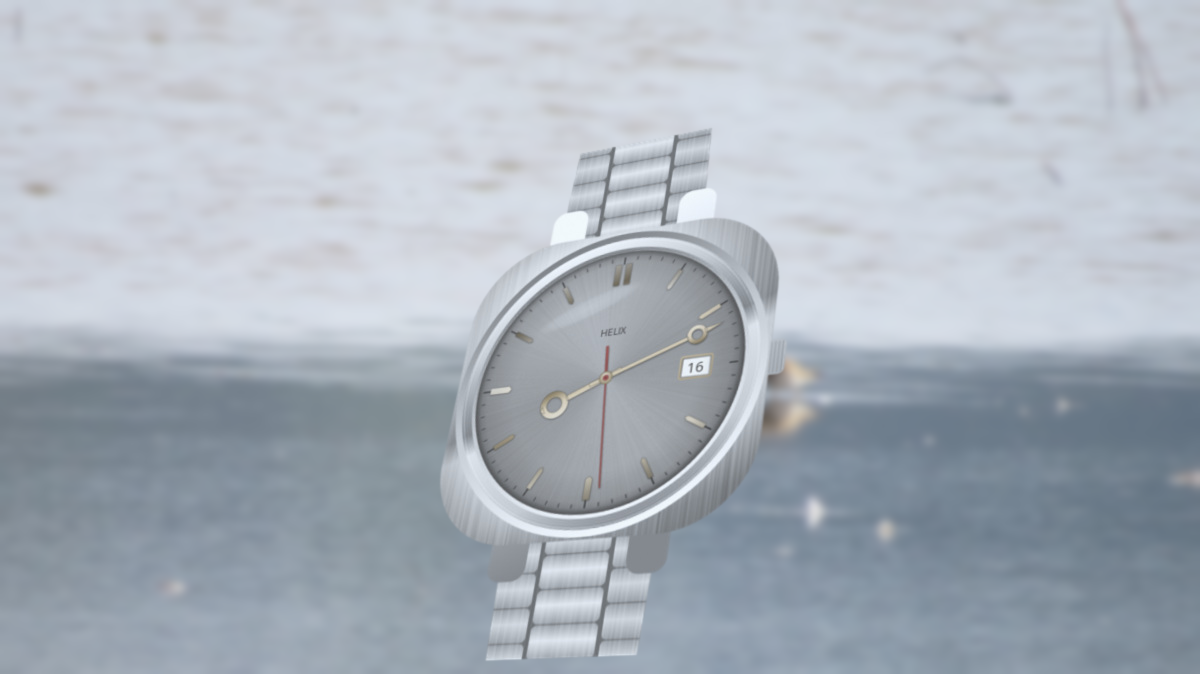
h=8 m=11 s=29
